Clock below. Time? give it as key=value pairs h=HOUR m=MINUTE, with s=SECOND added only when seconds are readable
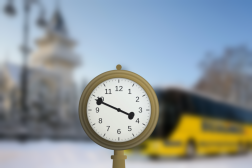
h=3 m=49
